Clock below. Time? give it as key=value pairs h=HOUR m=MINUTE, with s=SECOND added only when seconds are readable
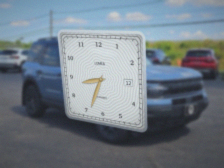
h=8 m=34
